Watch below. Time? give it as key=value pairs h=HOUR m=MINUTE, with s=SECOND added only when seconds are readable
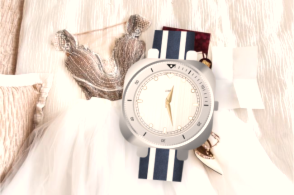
h=12 m=27
